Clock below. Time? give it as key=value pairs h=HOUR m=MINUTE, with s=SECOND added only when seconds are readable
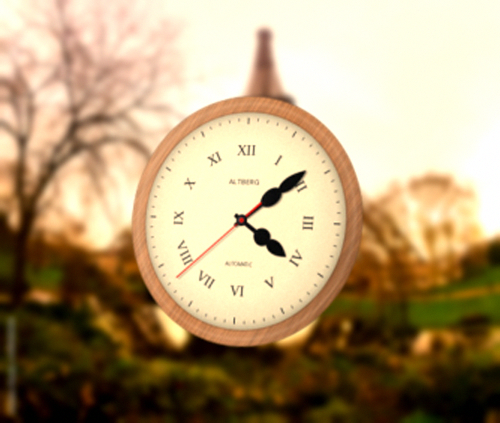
h=4 m=8 s=38
